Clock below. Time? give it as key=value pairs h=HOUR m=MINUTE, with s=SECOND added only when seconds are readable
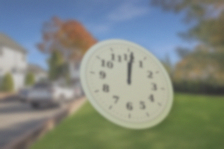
h=12 m=1
